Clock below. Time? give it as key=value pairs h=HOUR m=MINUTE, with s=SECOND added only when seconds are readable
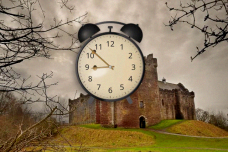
h=8 m=52
